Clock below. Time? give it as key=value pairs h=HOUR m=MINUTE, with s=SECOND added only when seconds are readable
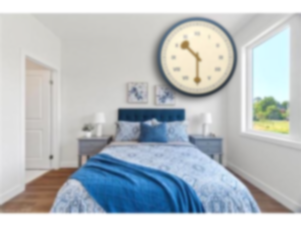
h=10 m=30
